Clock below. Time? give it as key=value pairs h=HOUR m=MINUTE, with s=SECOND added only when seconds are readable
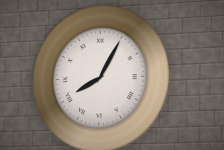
h=8 m=5
